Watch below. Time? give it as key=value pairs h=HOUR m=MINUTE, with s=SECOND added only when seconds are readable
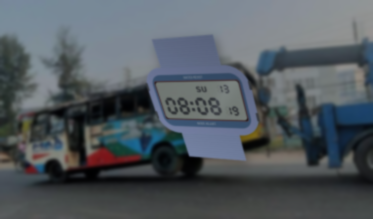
h=8 m=8
